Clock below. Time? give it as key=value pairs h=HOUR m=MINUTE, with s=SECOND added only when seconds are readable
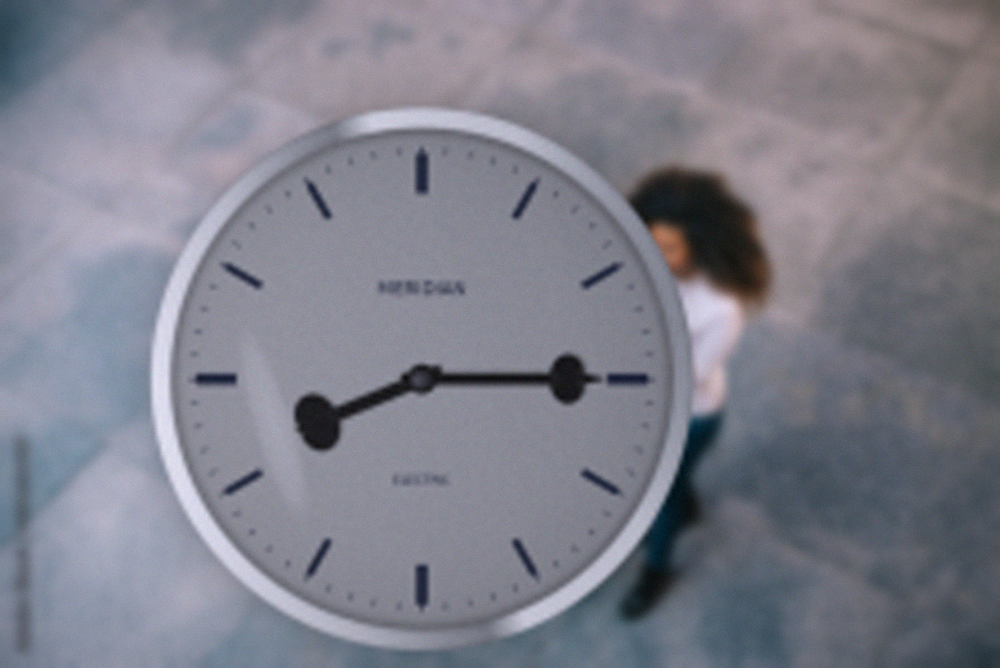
h=8 m=15
